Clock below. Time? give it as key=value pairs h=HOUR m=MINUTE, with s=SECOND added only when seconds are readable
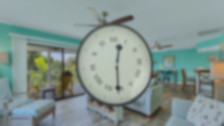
h=12 m=31
